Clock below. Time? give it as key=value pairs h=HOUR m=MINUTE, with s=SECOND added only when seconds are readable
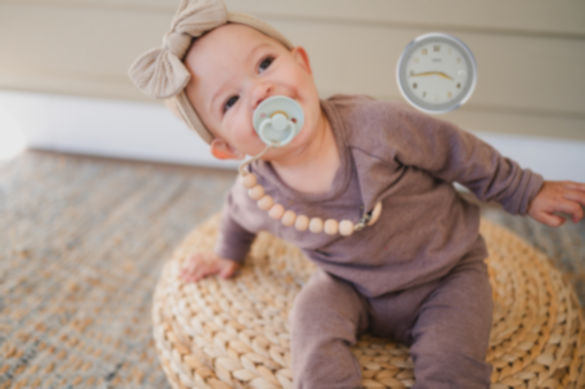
h=3 m=44
